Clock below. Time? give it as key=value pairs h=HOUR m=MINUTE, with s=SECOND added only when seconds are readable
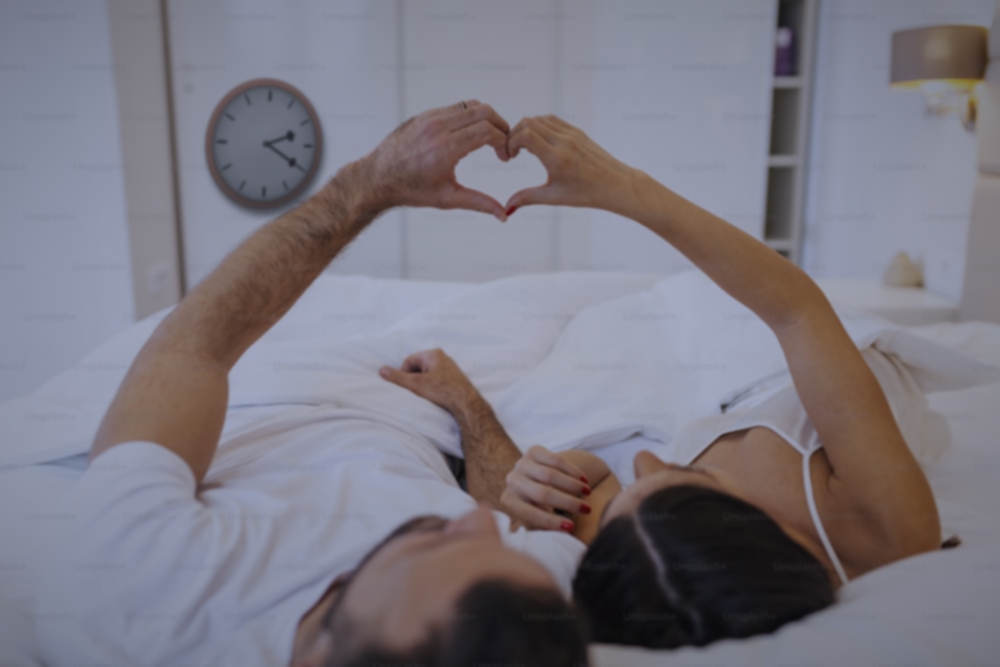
h=2 m=20
